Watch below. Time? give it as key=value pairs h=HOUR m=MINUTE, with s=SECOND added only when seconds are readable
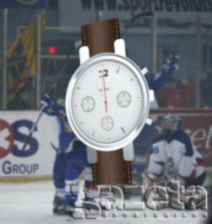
h=10 m=59
